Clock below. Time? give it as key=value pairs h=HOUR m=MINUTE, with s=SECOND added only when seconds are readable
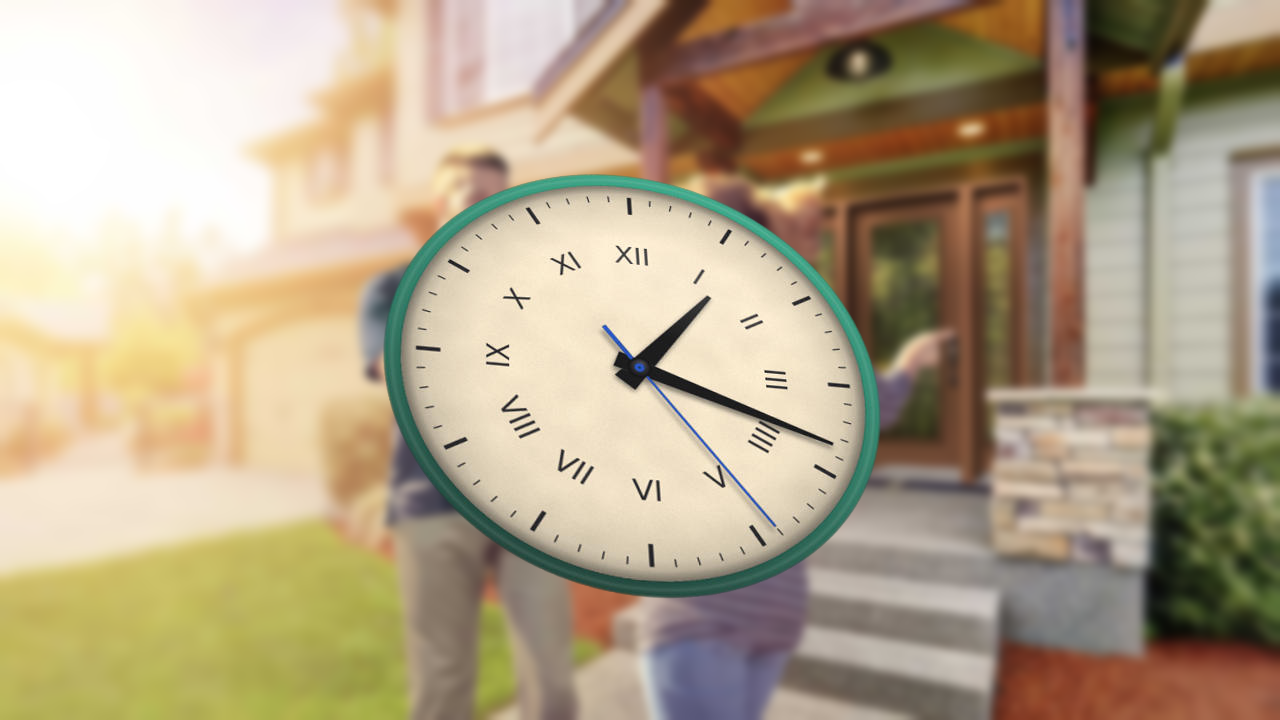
h=1 m=18 s=24
